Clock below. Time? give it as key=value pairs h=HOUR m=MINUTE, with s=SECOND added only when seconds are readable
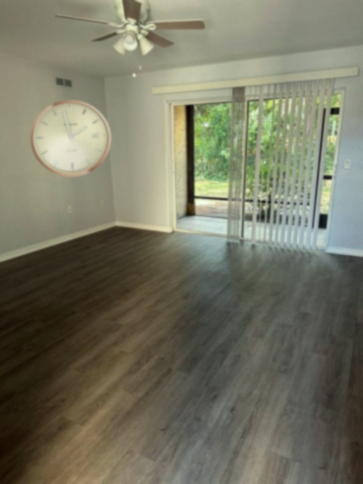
h=1 m=58
